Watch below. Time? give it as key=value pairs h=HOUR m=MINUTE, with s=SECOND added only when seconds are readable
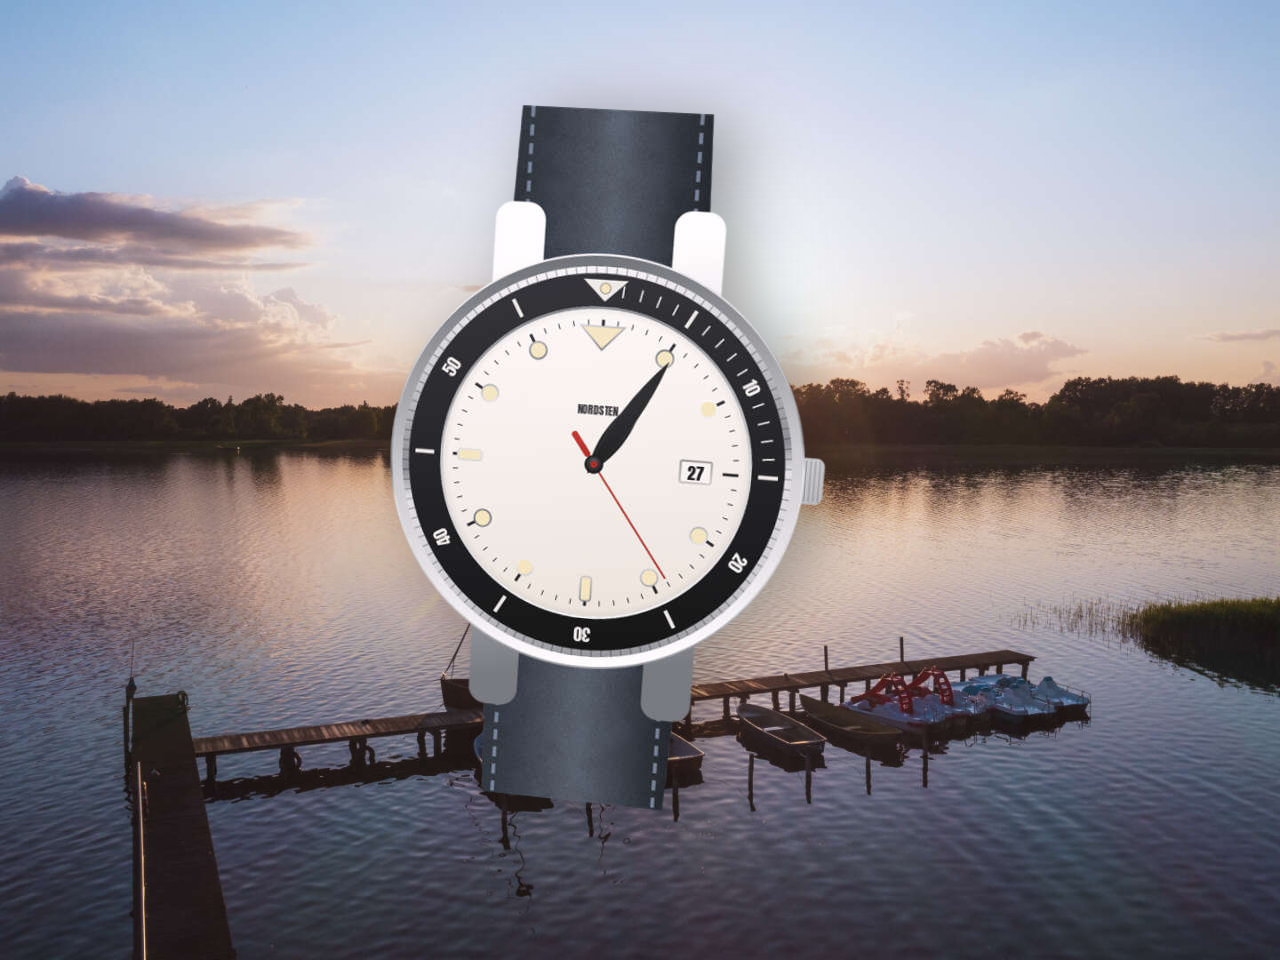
h=1 m=5 s=24
